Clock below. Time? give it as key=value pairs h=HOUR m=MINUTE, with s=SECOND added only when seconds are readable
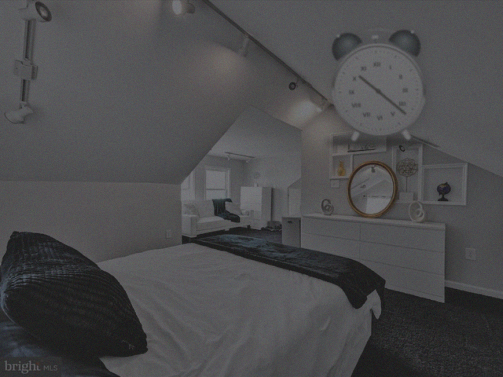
h=10 m=22
